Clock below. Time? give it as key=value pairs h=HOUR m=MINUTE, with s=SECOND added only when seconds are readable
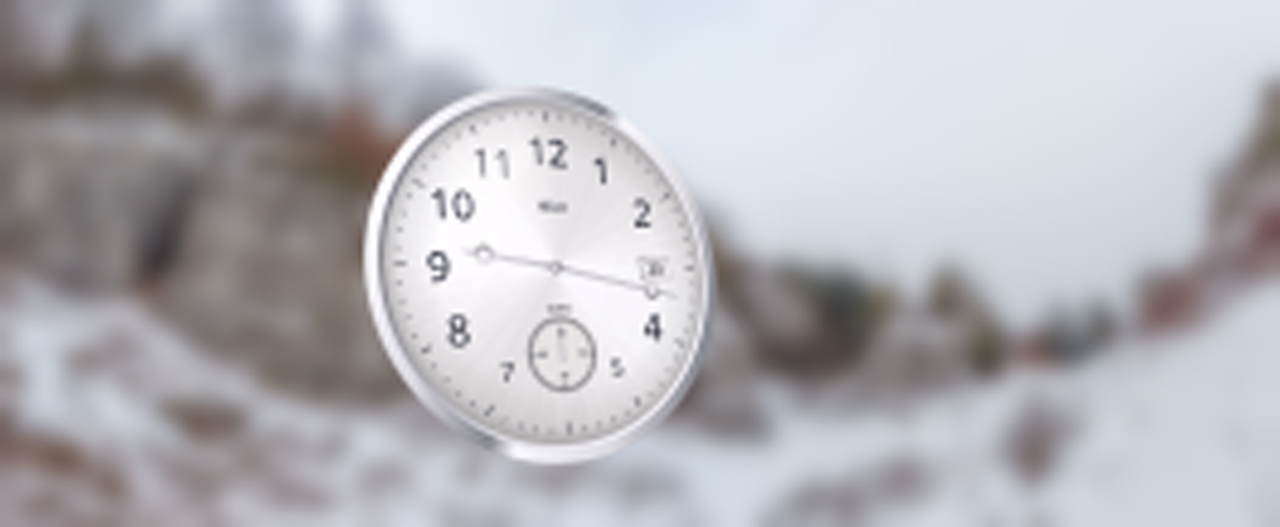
h=9 m=17
